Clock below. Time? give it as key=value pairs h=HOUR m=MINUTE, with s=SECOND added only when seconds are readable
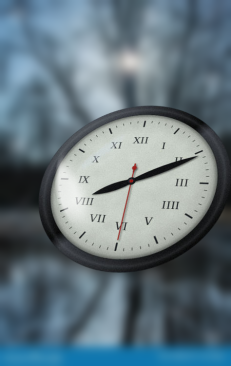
h=8 m=10 s=30
